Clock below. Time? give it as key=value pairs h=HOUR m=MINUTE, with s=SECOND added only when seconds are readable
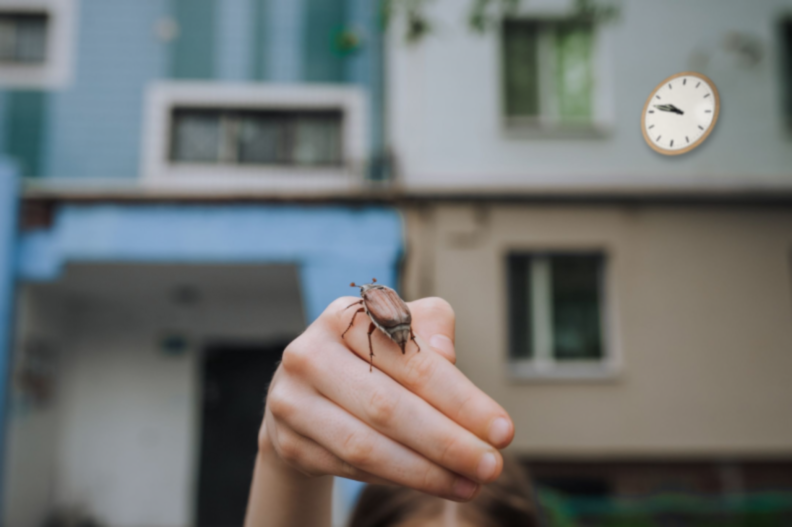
h=9 m=47
